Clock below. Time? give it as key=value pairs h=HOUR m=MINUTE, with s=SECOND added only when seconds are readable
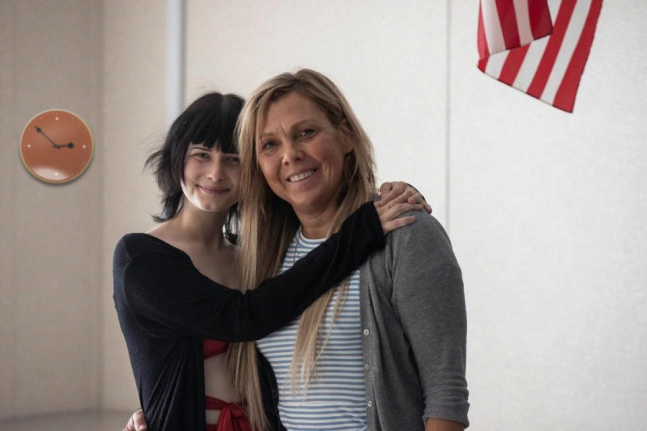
h=2 m=52
